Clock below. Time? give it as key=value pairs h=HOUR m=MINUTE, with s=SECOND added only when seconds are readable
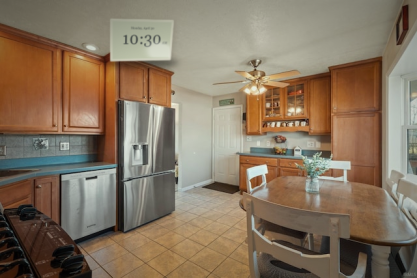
h=10 m=30
